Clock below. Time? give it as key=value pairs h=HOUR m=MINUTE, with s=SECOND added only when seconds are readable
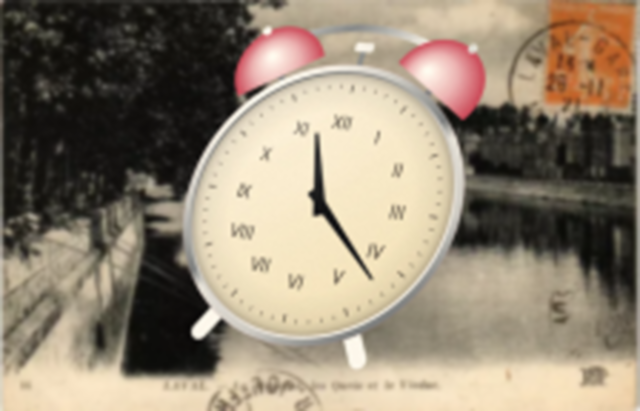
h=11 m=22
